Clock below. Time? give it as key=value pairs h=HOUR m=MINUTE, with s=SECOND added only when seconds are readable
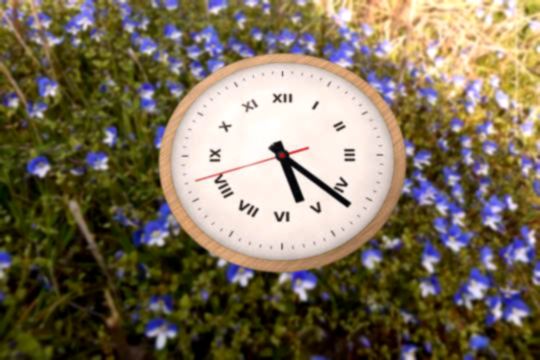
h=5 m=21 s=42
